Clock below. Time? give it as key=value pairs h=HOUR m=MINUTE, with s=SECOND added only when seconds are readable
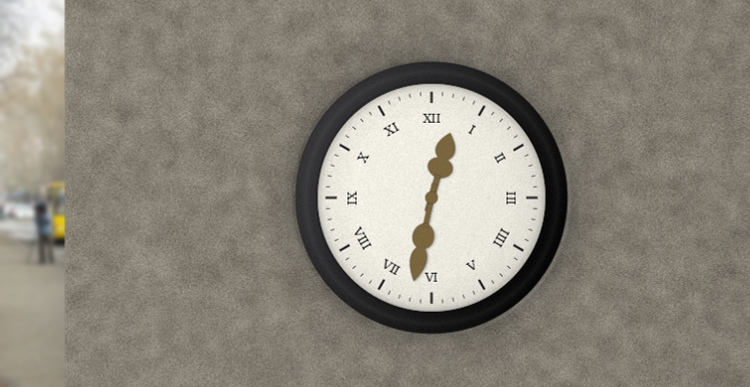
h=12 m=32
